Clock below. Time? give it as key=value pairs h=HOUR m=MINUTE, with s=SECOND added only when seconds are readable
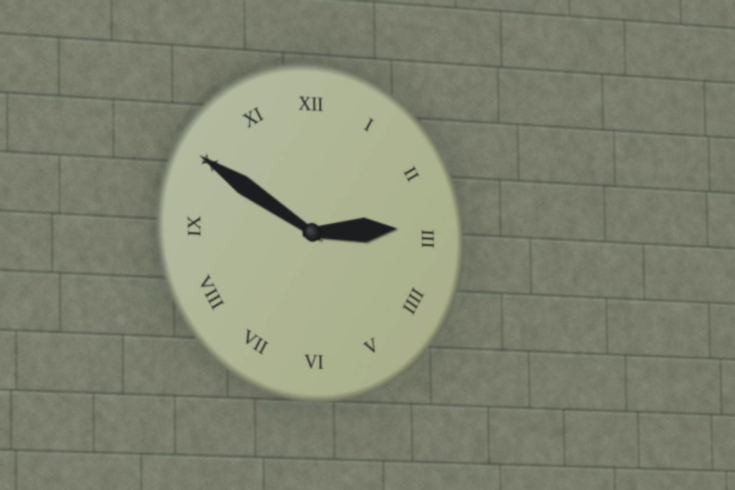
h=2 m=50
